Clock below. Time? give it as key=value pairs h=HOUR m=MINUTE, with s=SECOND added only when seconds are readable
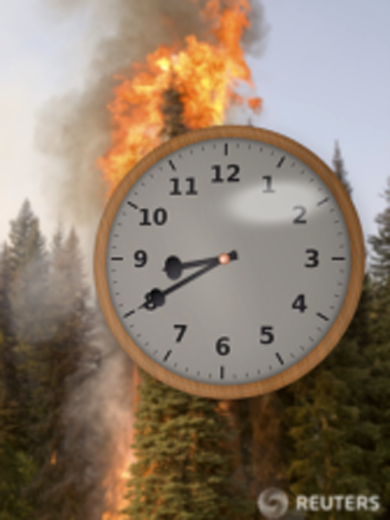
h=8 m=40
